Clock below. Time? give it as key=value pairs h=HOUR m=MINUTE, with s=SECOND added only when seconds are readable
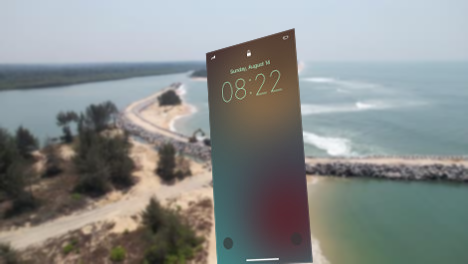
h=8 m=22
